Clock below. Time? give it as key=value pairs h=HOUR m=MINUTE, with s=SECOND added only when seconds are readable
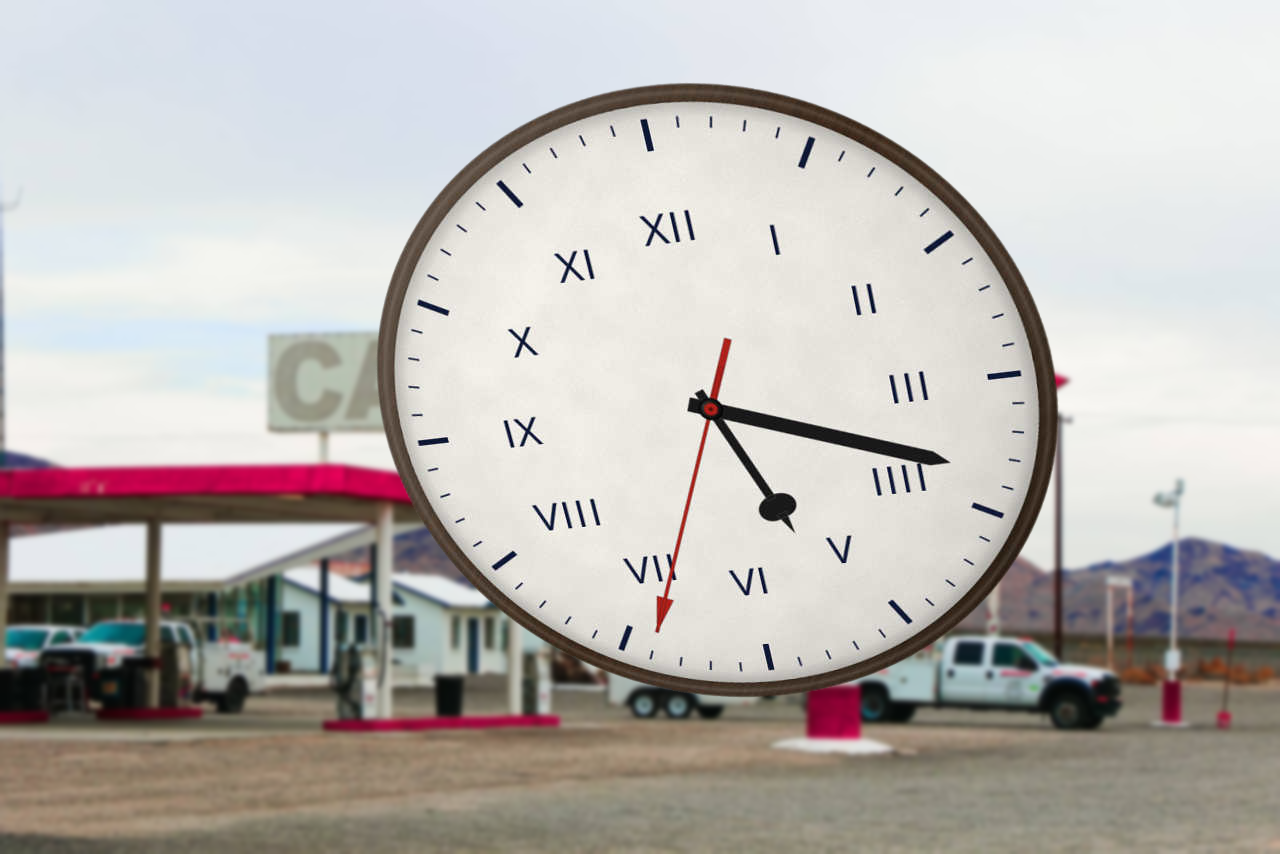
h=5 m=18 s=34
